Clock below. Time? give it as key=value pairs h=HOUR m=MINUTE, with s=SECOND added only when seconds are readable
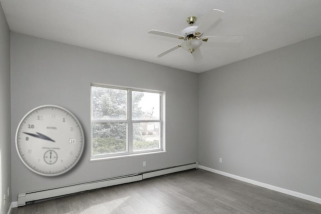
h=9 m=47
